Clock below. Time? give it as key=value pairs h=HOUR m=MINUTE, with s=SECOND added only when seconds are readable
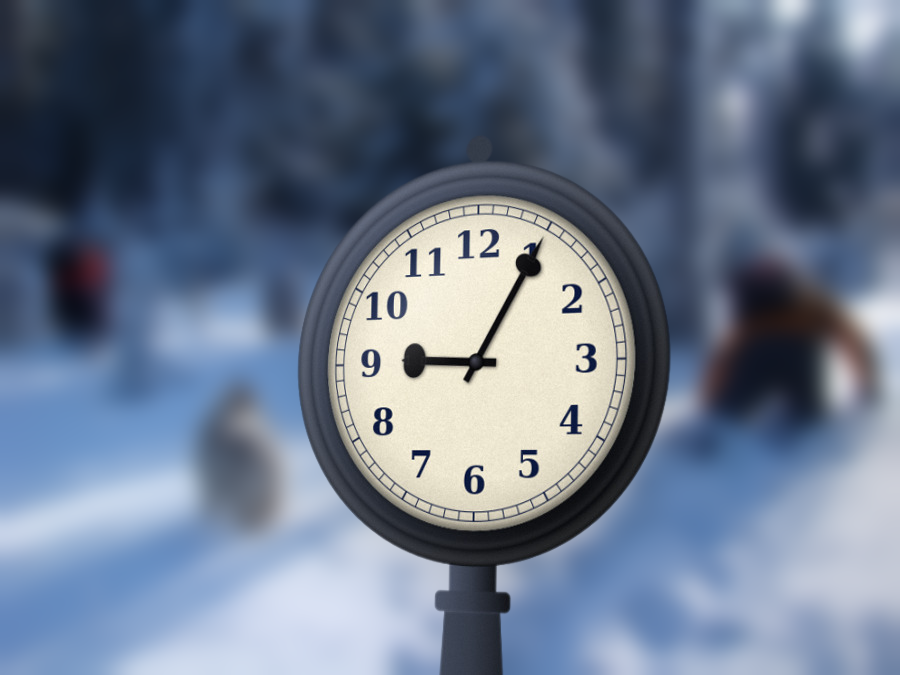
h=9 m=5
